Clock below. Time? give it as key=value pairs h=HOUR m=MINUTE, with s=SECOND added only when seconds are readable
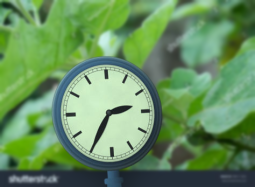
h=2 m=35
